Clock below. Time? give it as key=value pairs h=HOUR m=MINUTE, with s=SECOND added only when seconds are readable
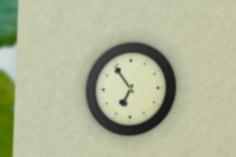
h=6 m=54
